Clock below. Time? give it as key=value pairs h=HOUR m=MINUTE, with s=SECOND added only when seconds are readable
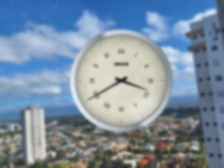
h=3 m=40
